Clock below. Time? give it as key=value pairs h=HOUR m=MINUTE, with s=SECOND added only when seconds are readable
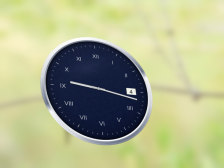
h=9 m=17
